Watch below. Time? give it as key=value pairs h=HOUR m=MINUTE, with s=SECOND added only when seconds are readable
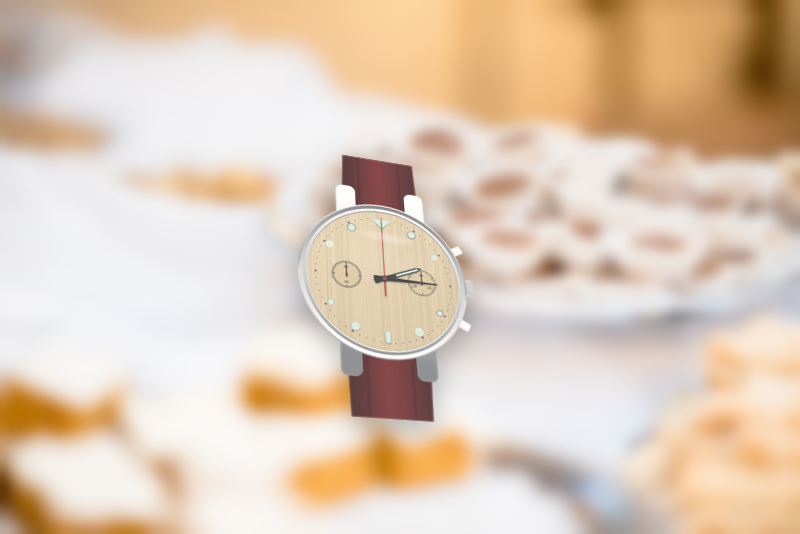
h=2 m=15
